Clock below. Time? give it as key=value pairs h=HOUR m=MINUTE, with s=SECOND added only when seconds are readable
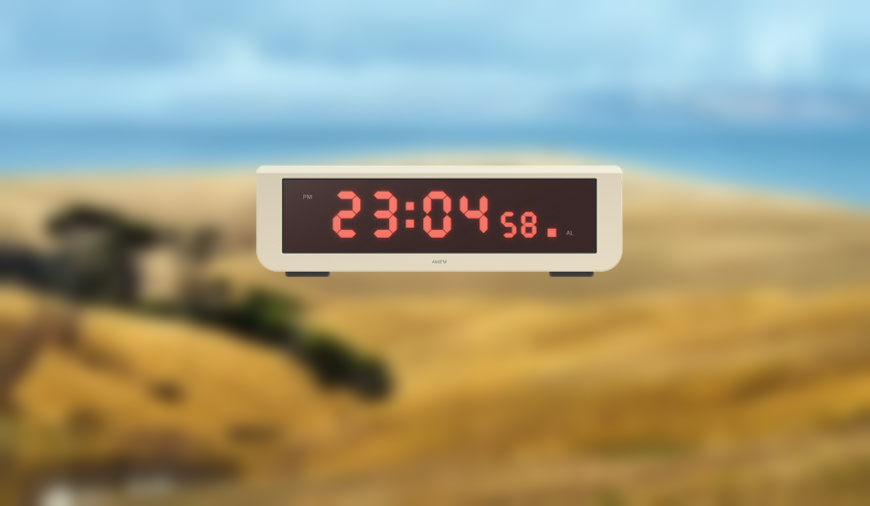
h=23 m=4 s=58
